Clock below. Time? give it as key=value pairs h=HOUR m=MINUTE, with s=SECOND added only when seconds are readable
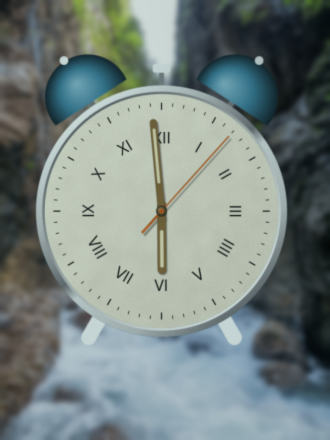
h=5 m=59 s=7
